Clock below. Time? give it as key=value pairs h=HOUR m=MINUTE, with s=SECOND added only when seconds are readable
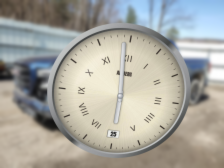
h=5 m=59
